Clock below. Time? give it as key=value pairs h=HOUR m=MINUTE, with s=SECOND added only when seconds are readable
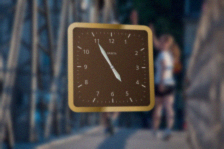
h=4 m=55
